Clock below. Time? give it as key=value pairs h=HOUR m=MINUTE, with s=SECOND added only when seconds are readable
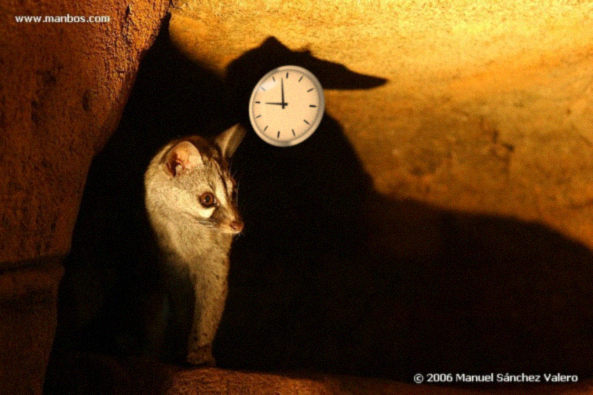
h=8 m=58
